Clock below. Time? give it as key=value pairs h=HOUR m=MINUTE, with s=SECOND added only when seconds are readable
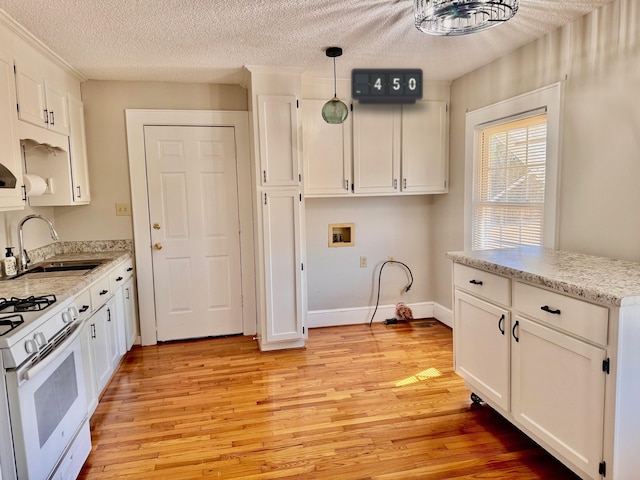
h=4 m=50
